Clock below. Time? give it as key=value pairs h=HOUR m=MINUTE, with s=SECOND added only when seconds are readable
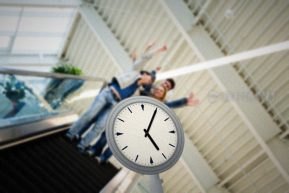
h=5 m=5
